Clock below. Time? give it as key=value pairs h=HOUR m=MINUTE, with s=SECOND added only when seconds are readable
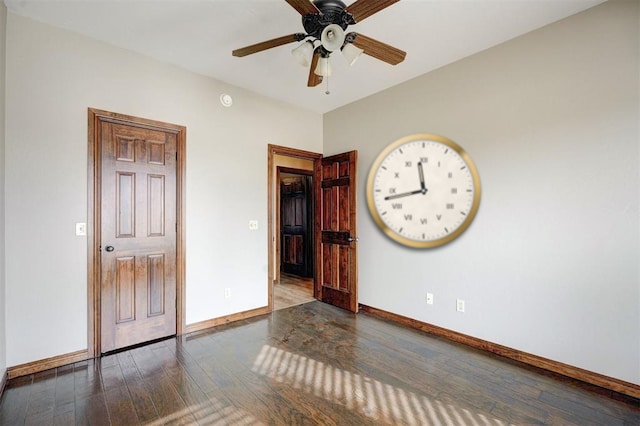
h=11 m=43
